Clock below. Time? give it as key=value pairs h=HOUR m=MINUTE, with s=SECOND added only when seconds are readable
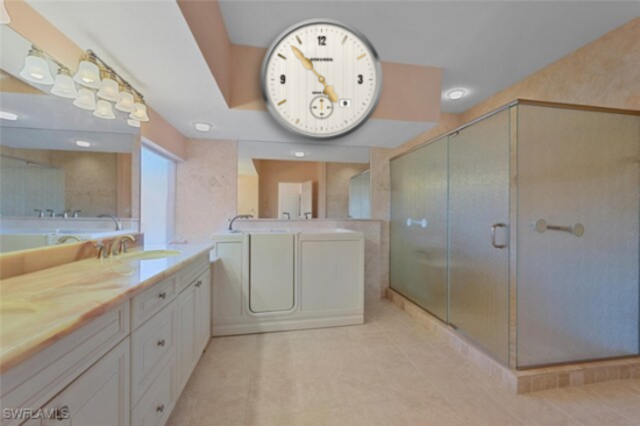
h=4 m=53
